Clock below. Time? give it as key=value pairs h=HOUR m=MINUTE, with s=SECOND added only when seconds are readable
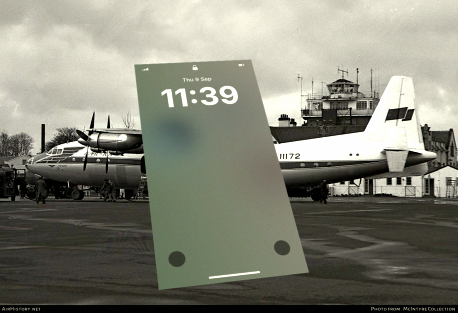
h=11 m=39
